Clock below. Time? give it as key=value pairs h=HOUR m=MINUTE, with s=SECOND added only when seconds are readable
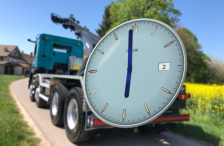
h=5 m=59
